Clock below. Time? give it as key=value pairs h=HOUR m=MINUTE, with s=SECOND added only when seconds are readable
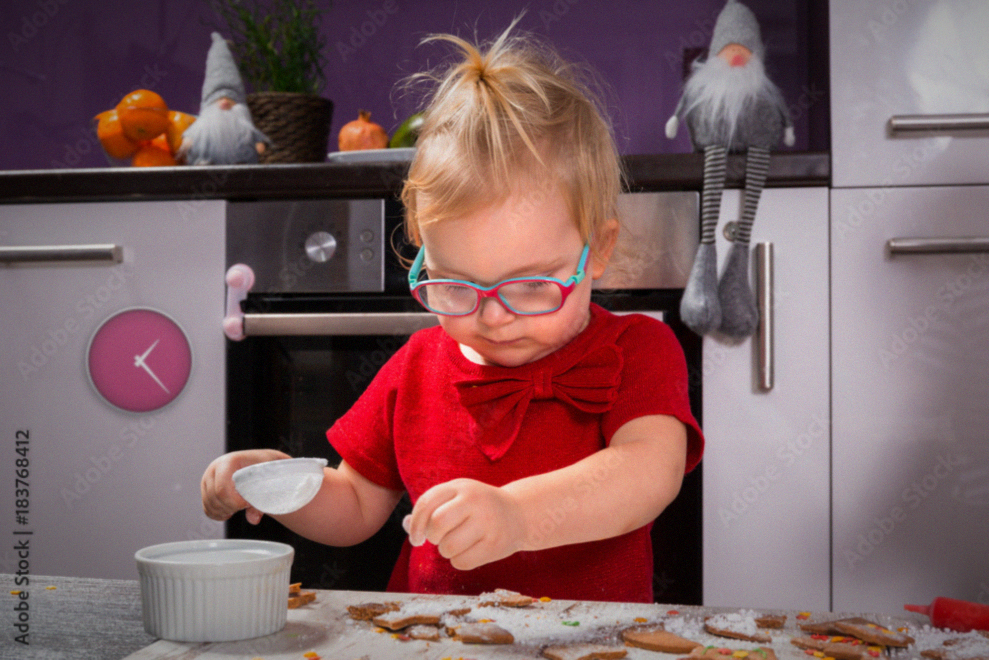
h=1 m=23
